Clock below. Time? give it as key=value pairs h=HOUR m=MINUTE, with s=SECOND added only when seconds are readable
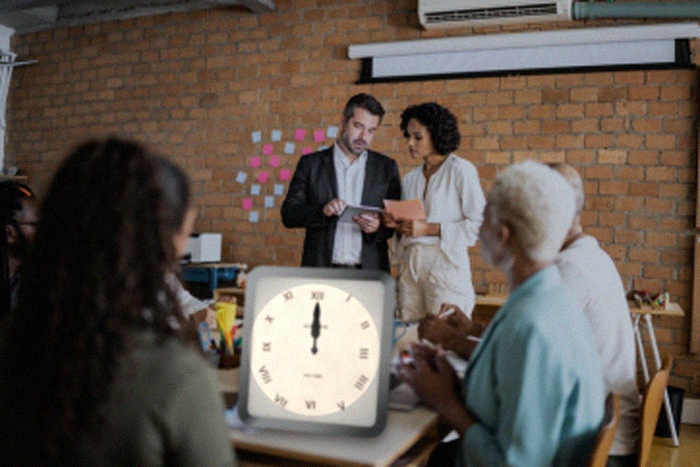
h=12 m=0
